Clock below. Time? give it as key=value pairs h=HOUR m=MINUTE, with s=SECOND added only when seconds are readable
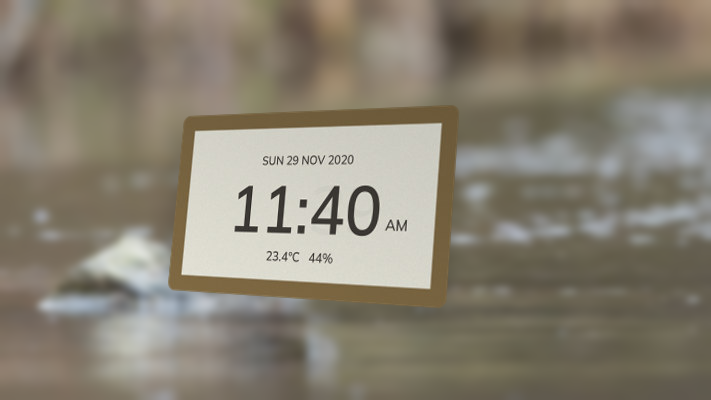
h=11 m=40
